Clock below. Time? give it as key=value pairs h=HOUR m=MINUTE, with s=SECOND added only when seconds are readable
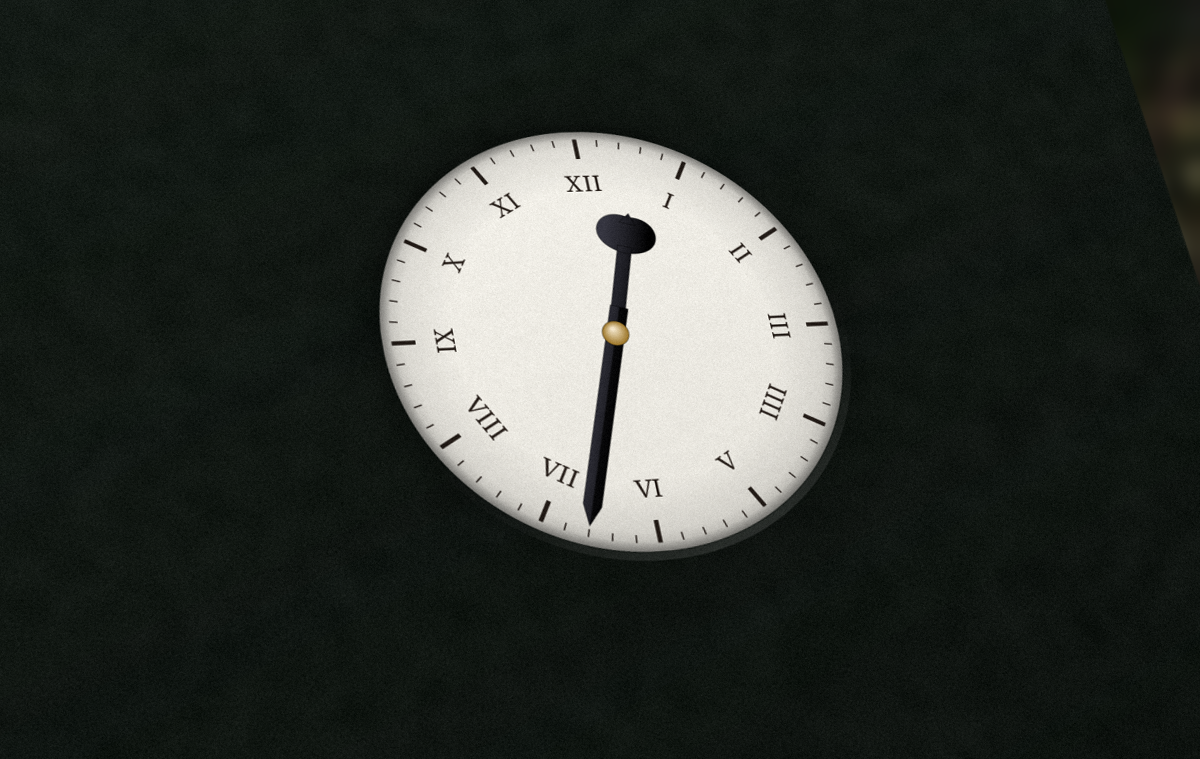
h=12 m=33
